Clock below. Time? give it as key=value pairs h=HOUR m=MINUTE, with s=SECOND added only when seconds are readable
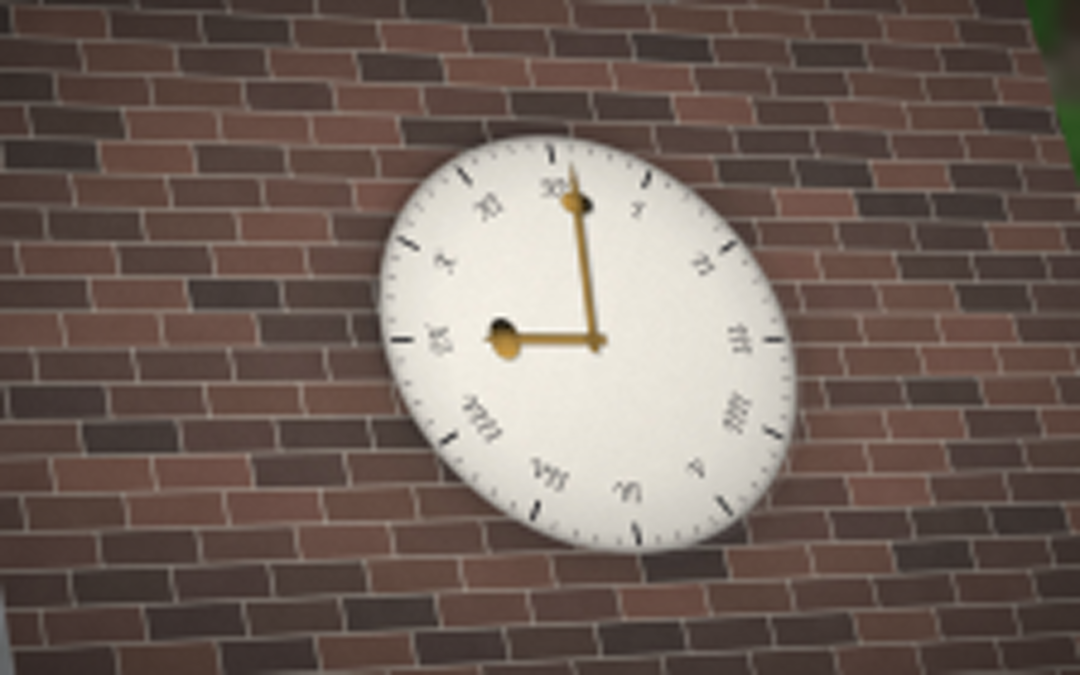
h=9 m=1
